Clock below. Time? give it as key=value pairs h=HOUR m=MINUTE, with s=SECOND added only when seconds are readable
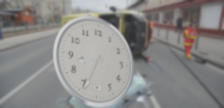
h=8 m=34
